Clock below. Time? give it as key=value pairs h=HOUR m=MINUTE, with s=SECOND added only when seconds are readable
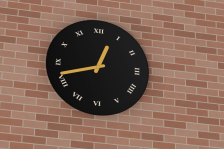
h=12 m=42
